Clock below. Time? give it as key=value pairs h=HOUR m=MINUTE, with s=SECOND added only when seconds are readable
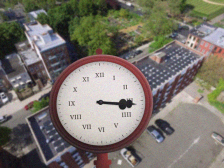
h=3 m=16
